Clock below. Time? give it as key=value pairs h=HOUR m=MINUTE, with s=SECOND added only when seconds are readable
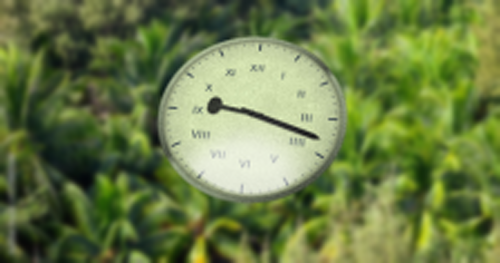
h=9 m=18
